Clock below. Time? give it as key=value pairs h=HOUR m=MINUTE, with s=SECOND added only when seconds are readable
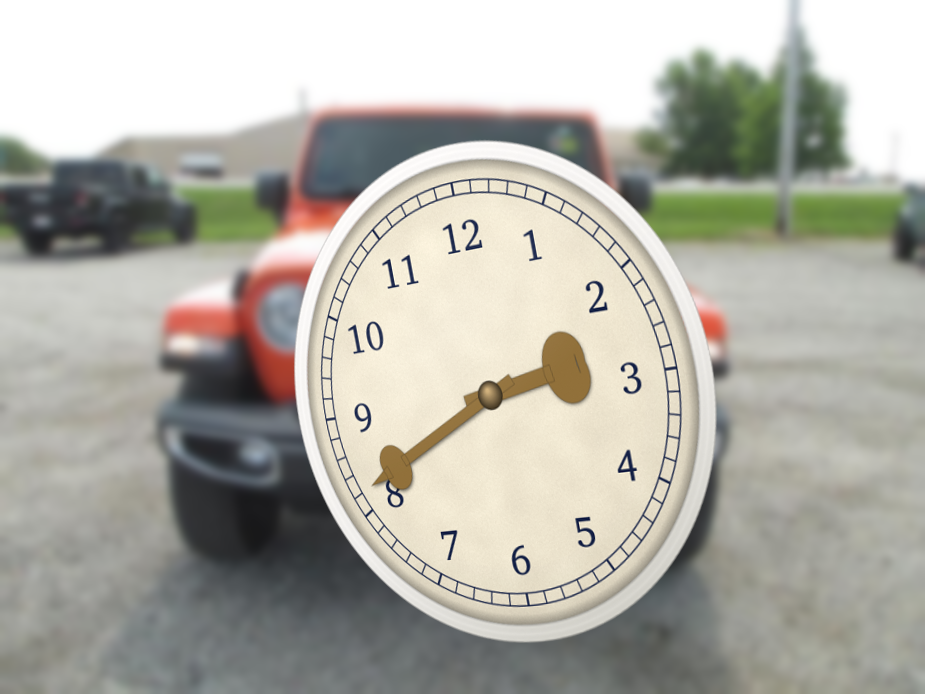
h=2 m=41
